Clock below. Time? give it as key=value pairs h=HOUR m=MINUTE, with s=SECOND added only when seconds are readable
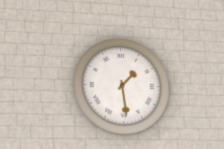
h=1 m=29
